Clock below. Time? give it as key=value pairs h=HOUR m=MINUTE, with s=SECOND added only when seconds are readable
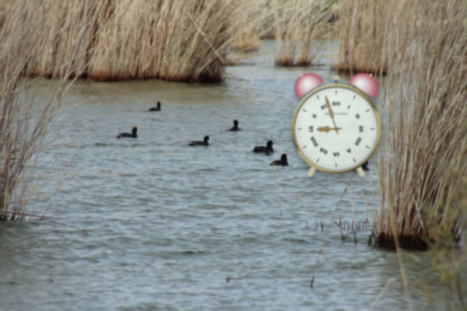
h=8 m=57
